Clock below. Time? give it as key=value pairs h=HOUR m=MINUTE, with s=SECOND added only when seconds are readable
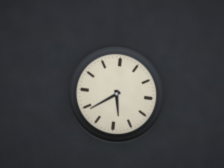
h=5 m=39
